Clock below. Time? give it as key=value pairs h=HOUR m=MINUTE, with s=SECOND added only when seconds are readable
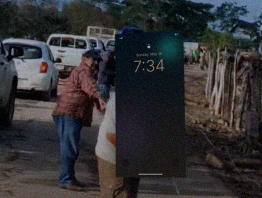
h=7 m=34
